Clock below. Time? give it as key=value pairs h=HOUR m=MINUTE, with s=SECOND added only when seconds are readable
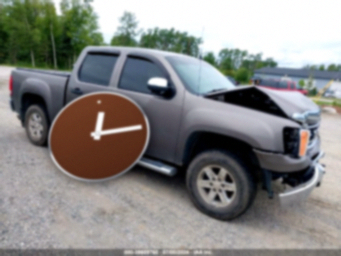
h=12 m=14
